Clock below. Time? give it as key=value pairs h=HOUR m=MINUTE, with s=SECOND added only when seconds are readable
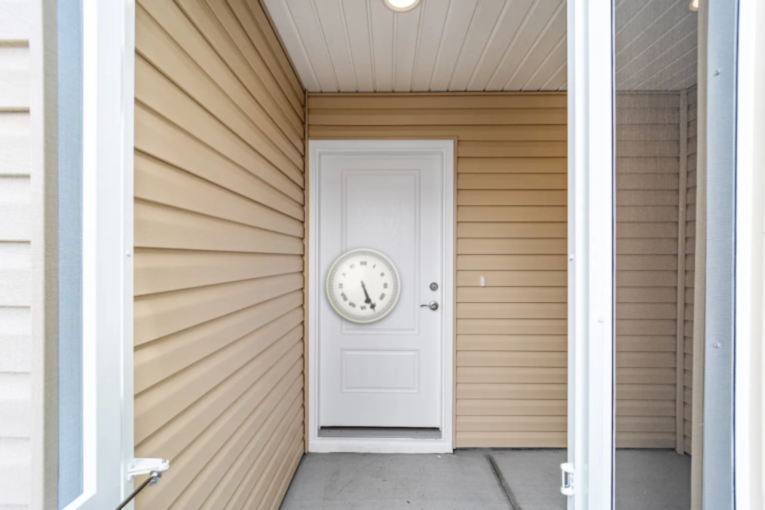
h=5 m=26
